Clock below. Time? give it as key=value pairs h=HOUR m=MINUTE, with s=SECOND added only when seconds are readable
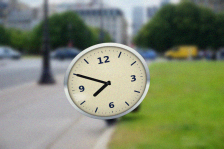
h=7 m=50
